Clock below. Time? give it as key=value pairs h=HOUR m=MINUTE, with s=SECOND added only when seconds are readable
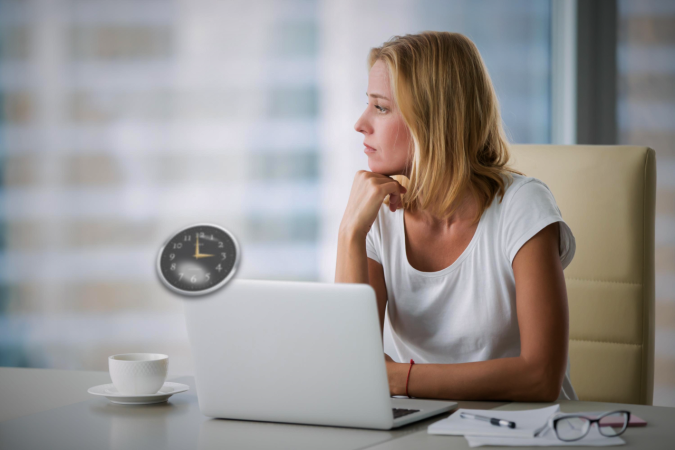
h=2 m=59
